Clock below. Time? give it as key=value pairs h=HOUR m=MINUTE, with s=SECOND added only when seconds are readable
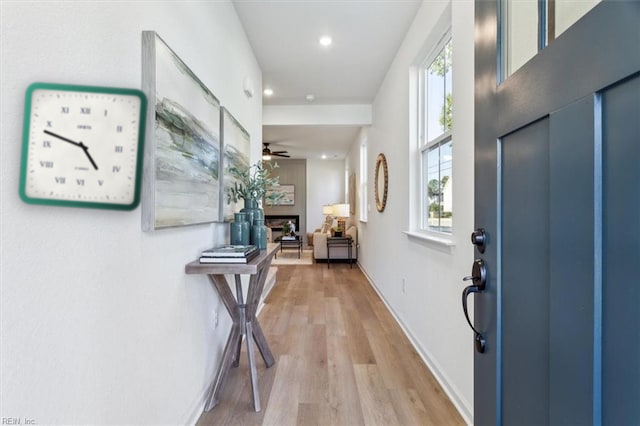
h=4 m=48
